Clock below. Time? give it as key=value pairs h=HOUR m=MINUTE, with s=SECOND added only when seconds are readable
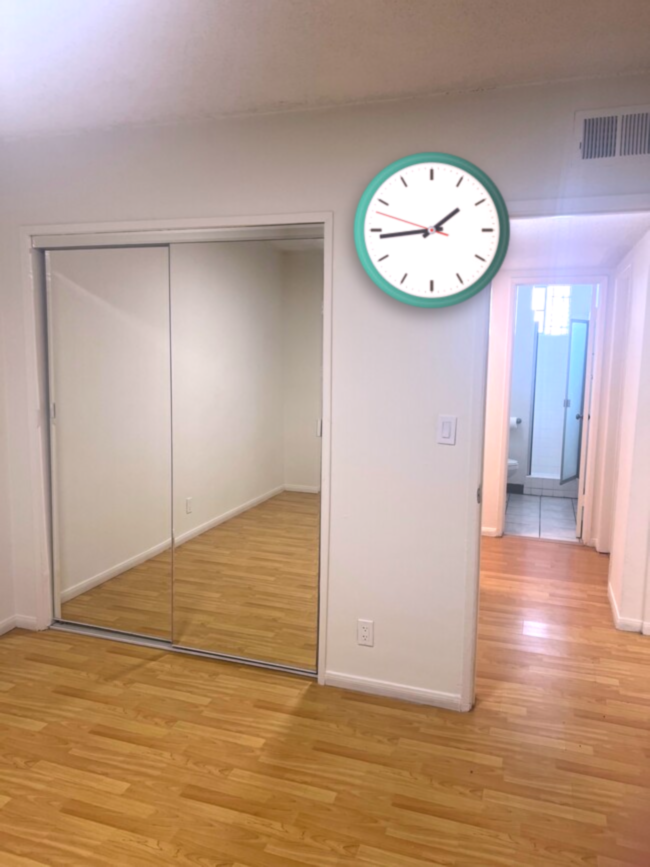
h=1 m=43 s=48
